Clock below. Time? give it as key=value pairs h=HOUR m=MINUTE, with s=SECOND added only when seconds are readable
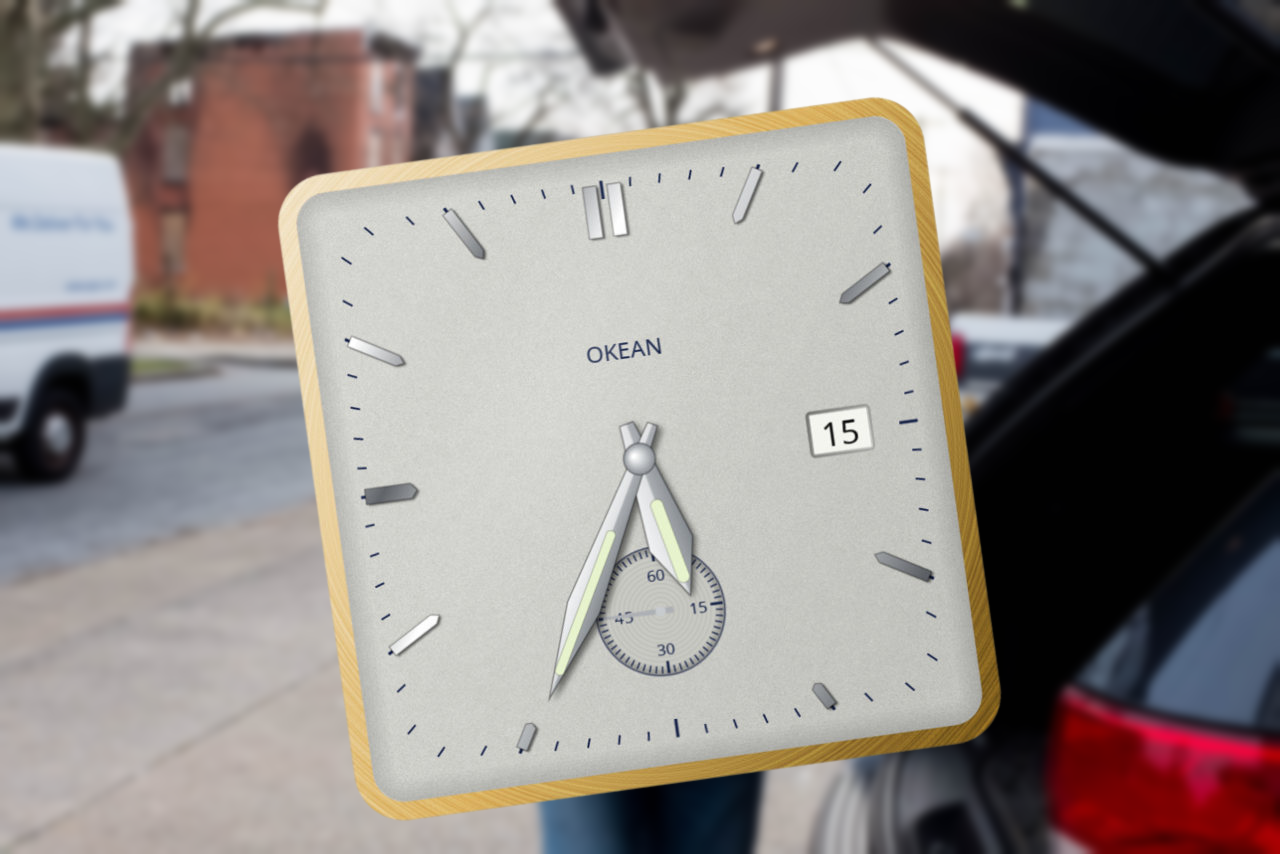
h=5 m=34 s=45
